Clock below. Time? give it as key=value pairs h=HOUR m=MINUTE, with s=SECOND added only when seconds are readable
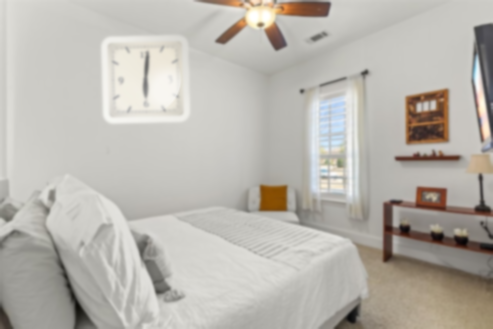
h=6 m=1
